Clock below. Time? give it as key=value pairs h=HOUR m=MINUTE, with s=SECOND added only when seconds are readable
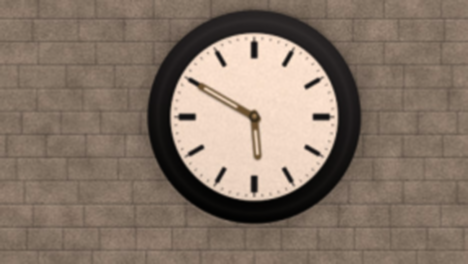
h=5 m=50
